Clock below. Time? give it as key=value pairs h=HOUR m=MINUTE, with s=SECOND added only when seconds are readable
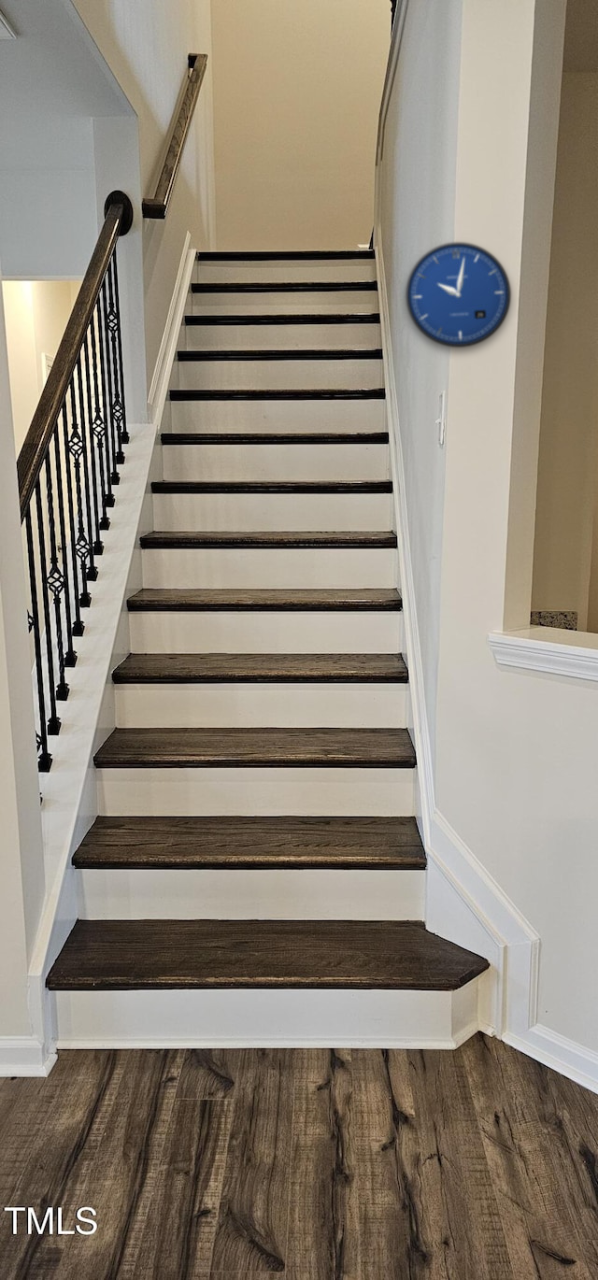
h=10 m=2
